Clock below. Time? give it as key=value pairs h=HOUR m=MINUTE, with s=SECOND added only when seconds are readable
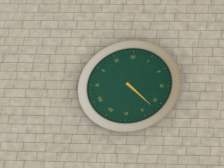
h=4 m=22
